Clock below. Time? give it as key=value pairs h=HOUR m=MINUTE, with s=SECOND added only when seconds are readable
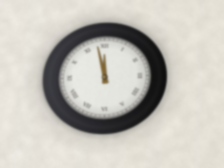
h=11 m=58
